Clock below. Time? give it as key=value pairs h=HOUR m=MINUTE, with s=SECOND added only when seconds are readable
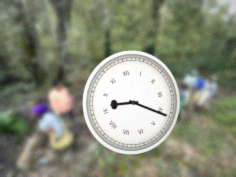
h=9 m=21
